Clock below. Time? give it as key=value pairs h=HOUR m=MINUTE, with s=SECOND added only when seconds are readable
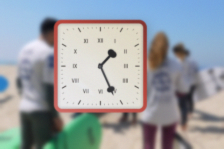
h=1 m=26
